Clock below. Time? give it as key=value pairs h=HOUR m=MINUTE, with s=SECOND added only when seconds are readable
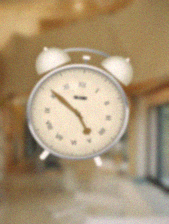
h=4 m=51
